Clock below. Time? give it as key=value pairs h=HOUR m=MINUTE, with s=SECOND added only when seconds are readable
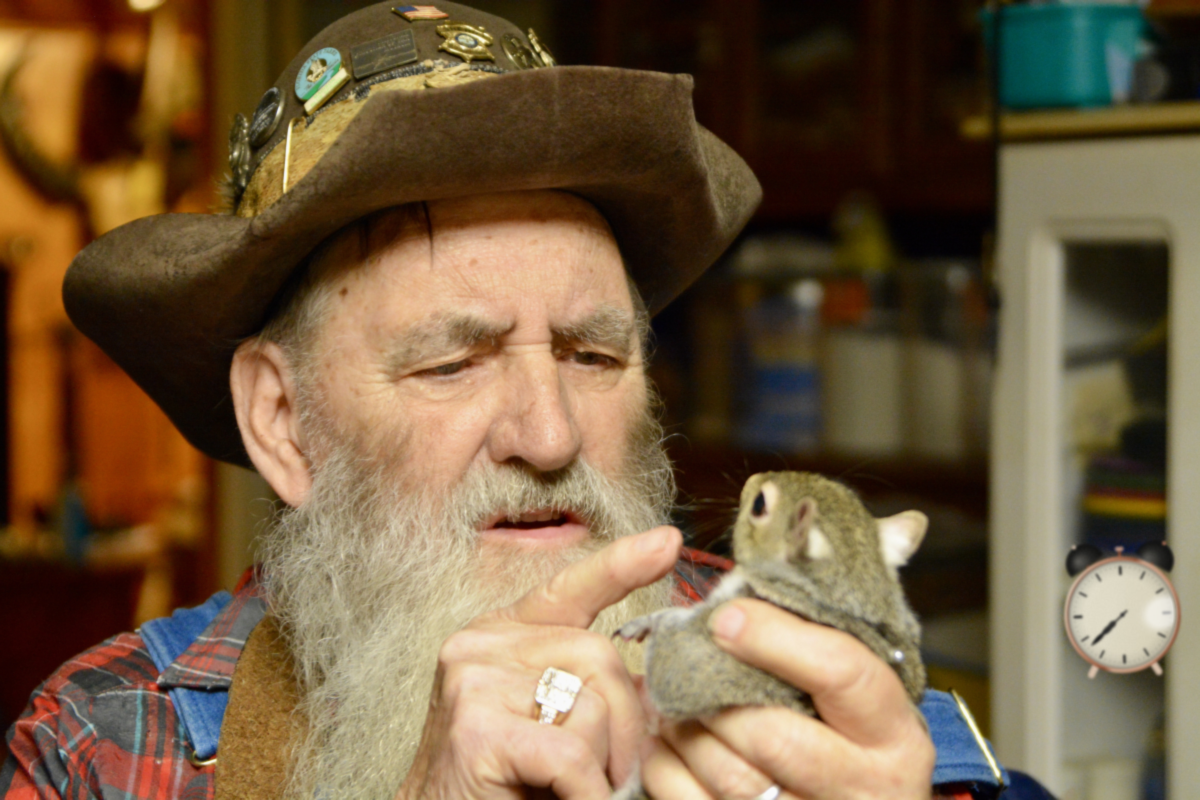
h=7 m=38
